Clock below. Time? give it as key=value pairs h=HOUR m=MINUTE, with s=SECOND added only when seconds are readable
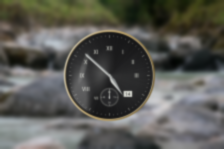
h=4 m=52
